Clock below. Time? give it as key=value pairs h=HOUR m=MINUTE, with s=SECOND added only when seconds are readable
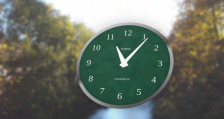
h=11 m=6
